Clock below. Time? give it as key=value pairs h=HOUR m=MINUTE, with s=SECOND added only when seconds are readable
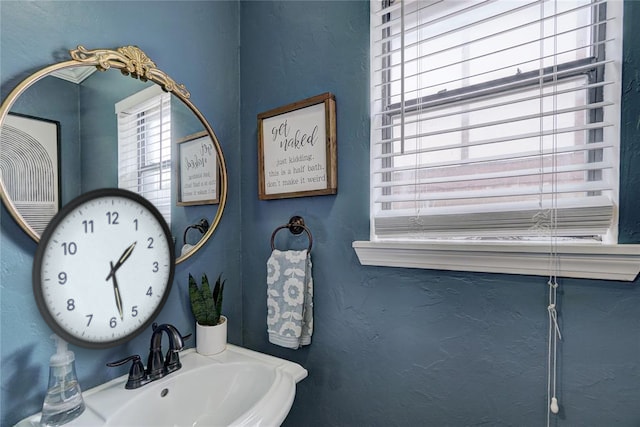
h=1 m=28
